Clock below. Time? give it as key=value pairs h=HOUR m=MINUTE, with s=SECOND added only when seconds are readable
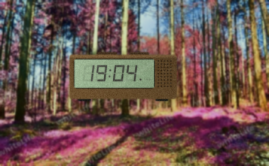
h=19 m=4
